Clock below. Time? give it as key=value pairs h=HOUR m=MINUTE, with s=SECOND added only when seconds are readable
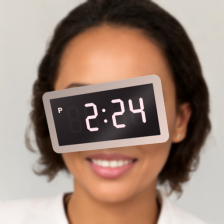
h=2 m=24
